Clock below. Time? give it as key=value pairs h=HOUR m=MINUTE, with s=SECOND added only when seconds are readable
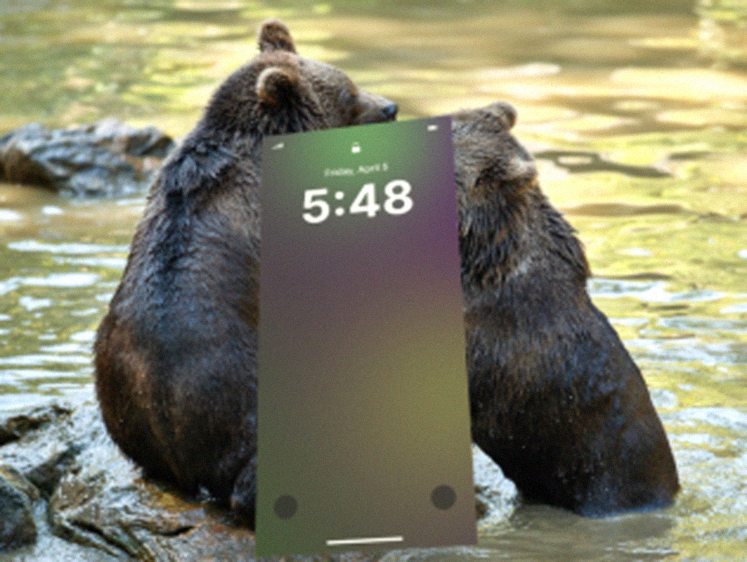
h=5 m=48
